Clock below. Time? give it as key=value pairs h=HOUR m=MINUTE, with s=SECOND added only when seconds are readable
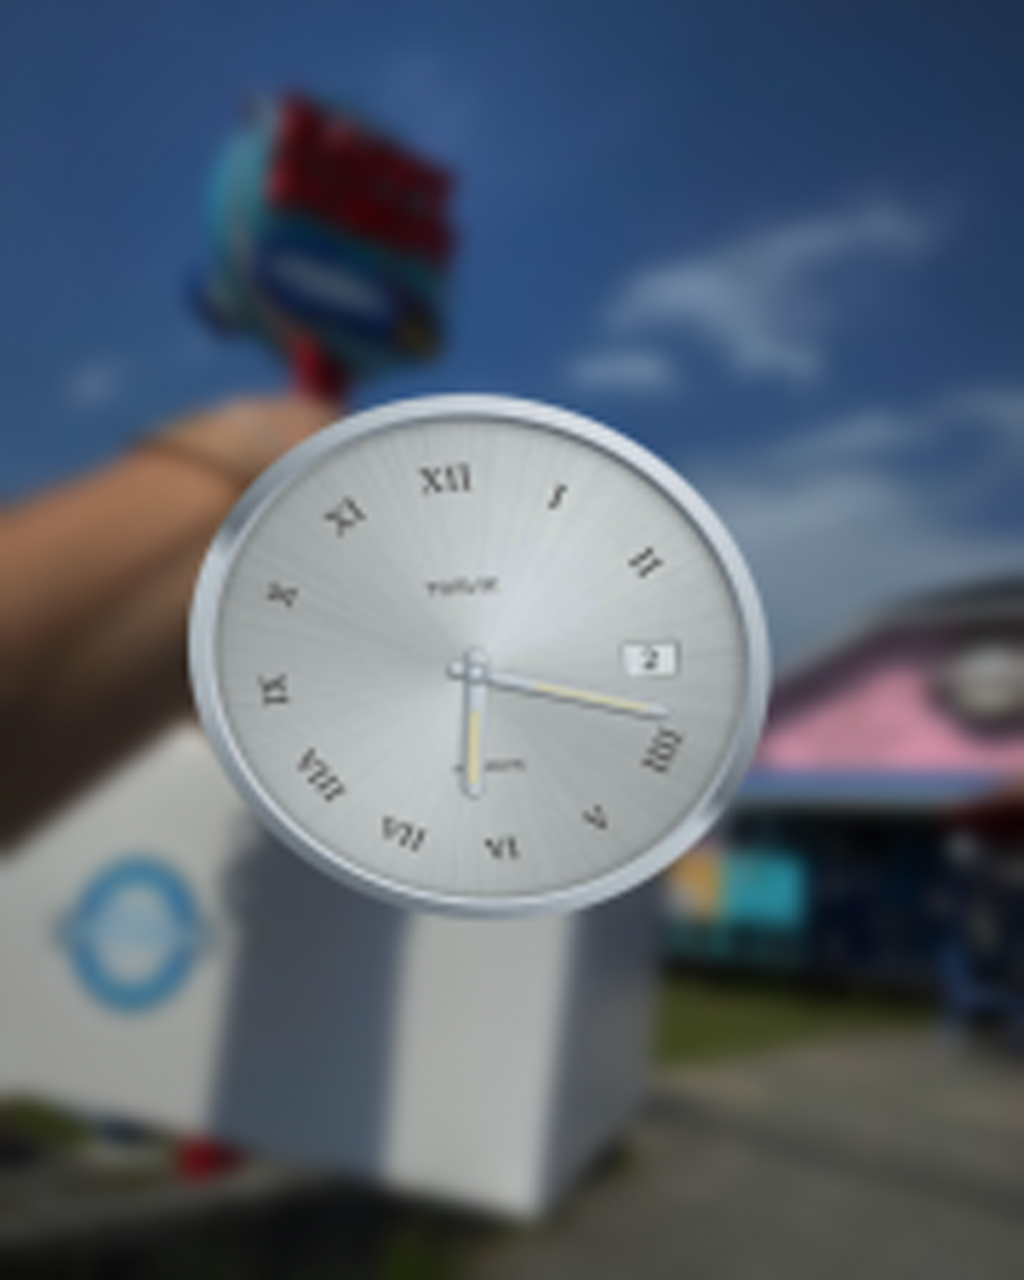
h=6 m=18
